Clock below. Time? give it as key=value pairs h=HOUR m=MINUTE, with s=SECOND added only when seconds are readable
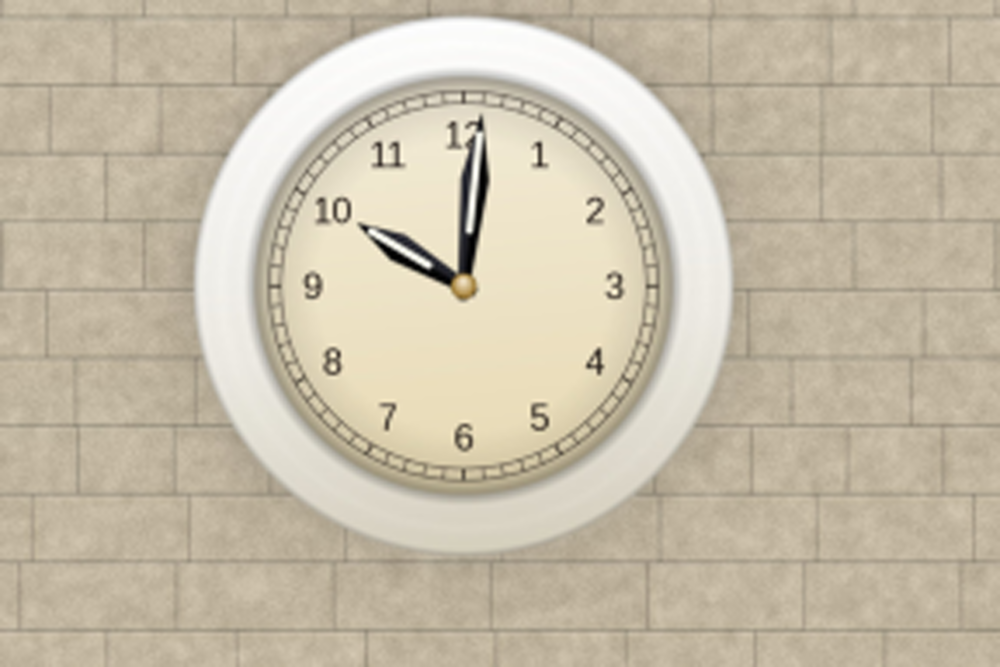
h=10 m=1
